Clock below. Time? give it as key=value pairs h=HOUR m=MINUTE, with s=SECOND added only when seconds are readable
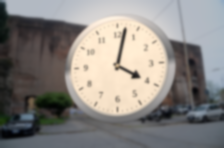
h=4 m=2
